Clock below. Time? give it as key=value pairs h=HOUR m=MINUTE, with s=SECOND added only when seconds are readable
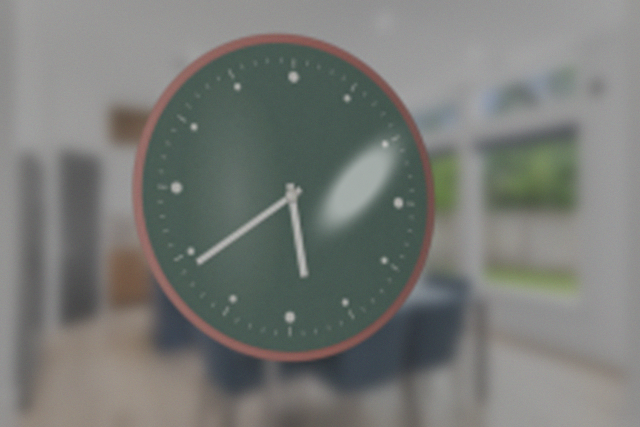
h=5 m=39
